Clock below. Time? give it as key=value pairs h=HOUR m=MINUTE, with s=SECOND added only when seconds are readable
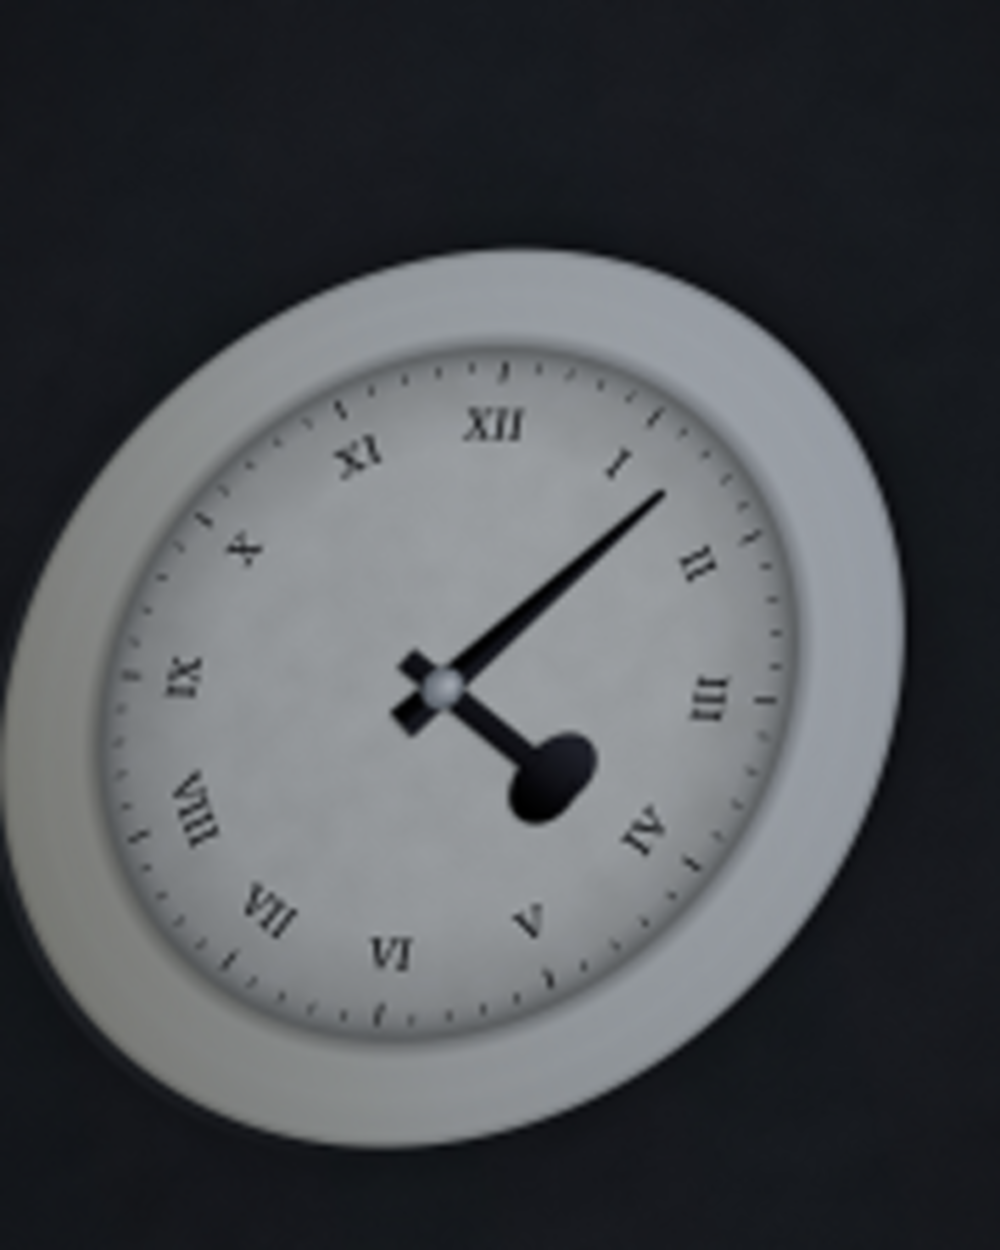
h=4 m=7
